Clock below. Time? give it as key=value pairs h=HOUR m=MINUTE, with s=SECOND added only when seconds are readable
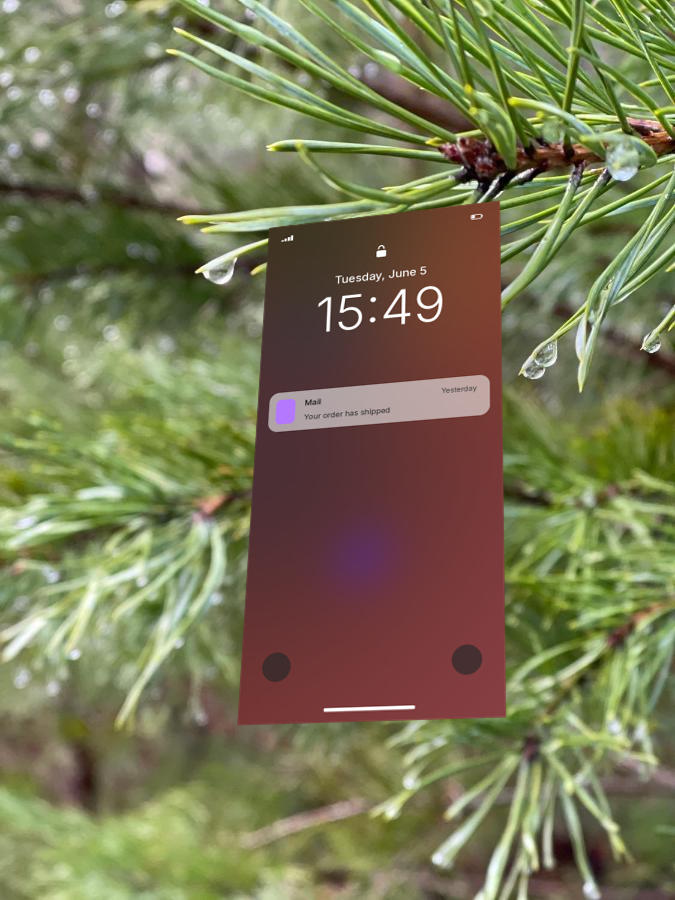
h=15 m=49
